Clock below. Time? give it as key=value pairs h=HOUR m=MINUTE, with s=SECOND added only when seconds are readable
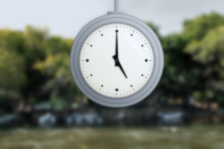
h=5 m=0
